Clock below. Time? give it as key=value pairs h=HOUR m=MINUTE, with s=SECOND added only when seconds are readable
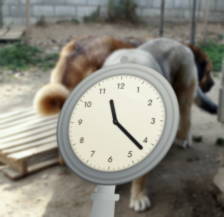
h=11 m=22
